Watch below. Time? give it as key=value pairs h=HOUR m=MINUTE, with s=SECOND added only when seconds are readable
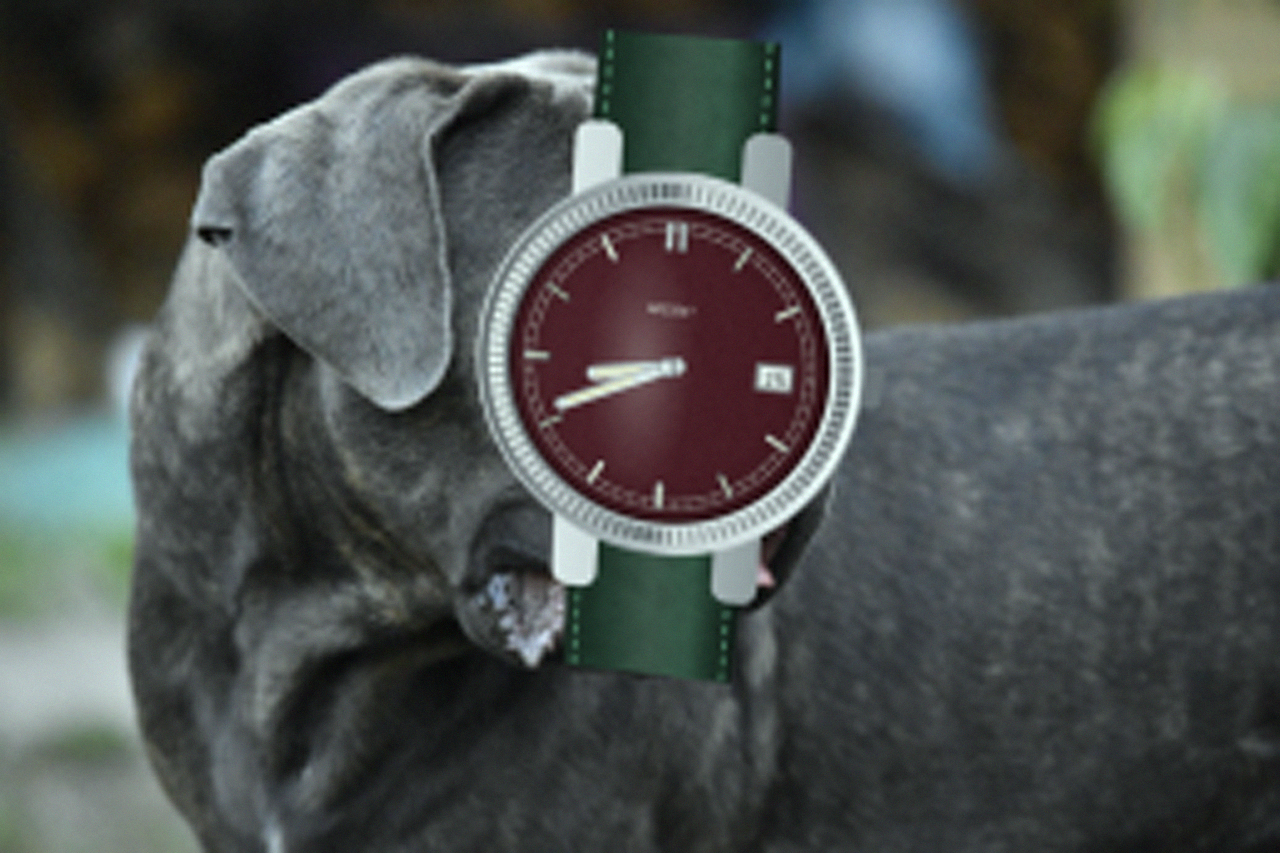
h=8 m=41
